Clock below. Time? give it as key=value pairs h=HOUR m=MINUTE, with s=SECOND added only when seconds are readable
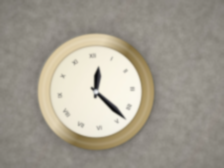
h=12 m=23
